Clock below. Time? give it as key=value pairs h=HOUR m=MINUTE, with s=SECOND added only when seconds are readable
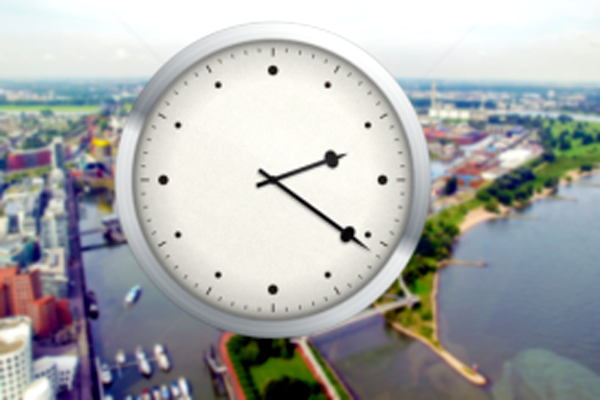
h=2 m=21
